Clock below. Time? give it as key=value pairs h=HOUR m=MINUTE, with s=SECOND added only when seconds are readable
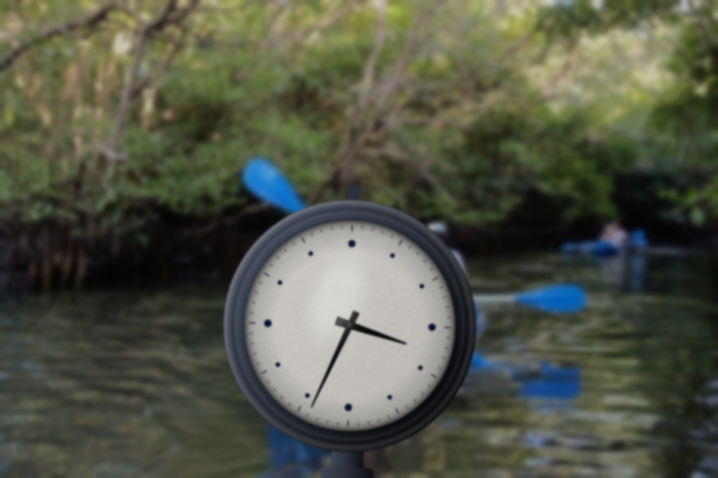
h=3 m=34
